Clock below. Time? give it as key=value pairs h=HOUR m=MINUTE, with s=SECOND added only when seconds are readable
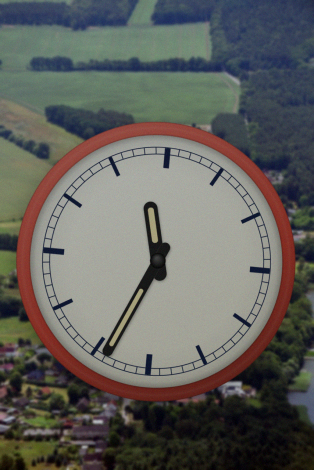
h=11 m=34
